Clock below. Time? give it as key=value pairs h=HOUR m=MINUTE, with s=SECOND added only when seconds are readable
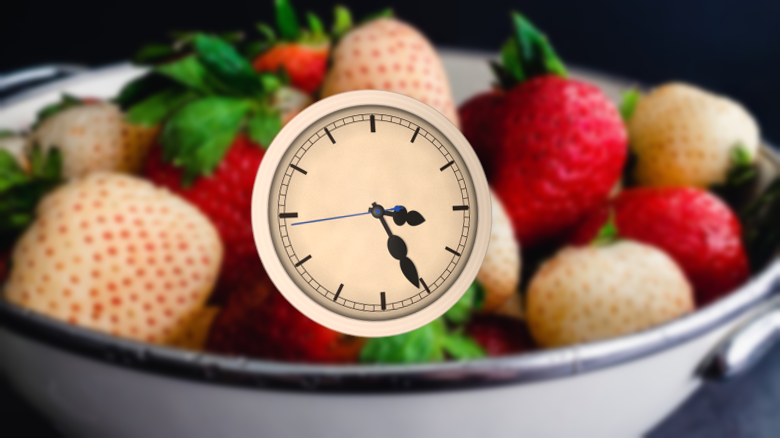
h=3 m=25 s=44
